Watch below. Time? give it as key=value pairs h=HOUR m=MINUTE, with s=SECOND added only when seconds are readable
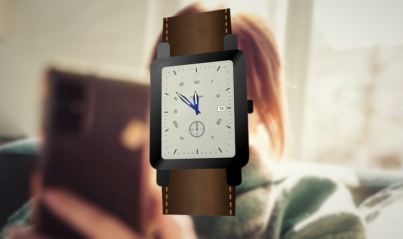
h=11 m=52
